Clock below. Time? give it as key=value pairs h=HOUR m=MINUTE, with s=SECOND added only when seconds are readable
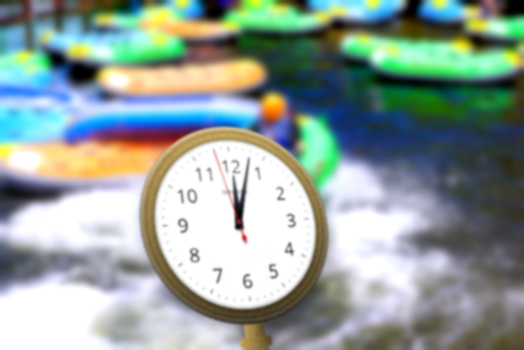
h=12 m=2 s=58
